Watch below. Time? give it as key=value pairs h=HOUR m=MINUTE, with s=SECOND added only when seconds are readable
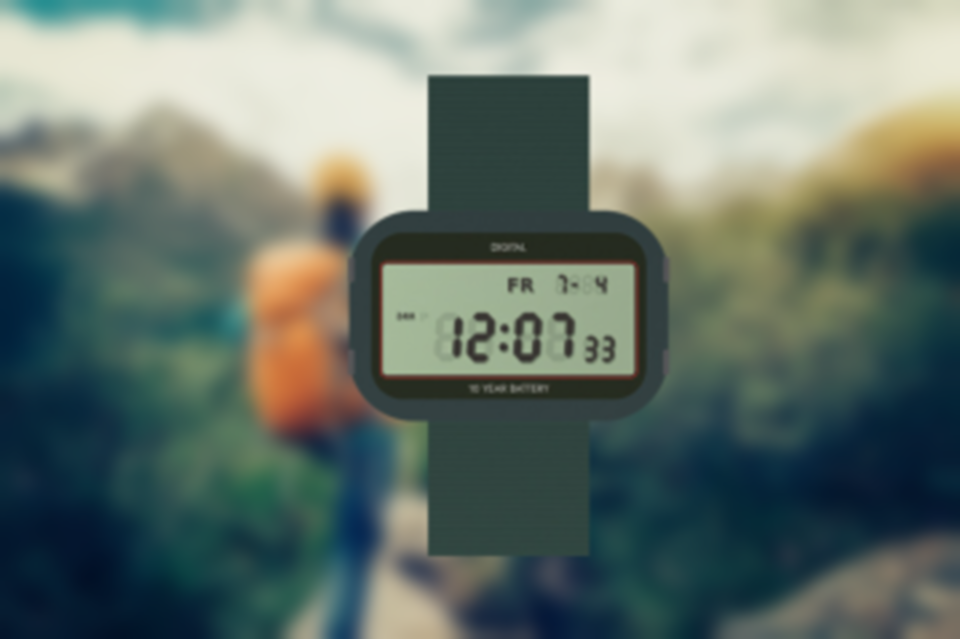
h=12 m=7 s=33
